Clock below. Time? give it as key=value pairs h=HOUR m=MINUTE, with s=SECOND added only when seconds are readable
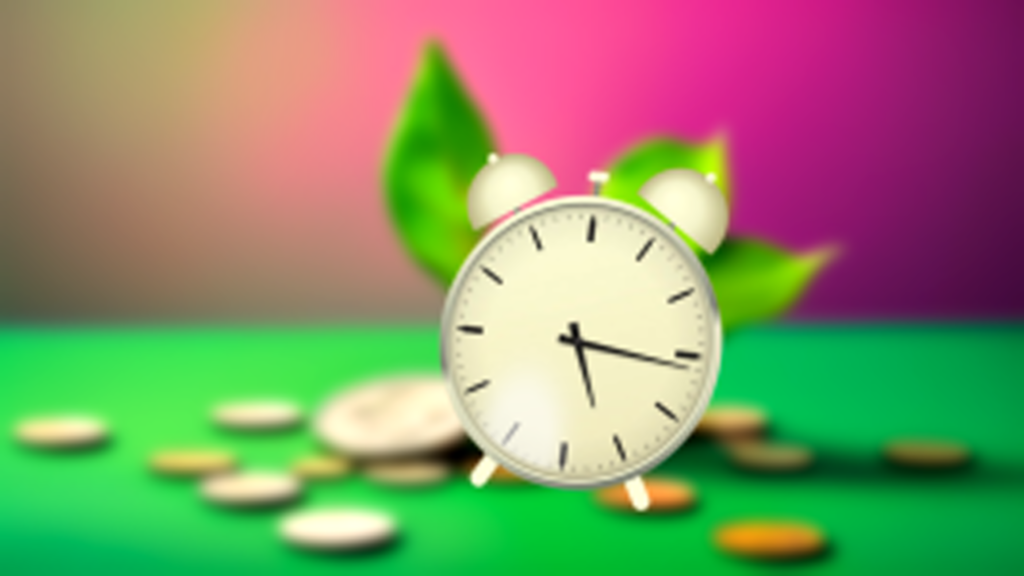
h=5 m=16
